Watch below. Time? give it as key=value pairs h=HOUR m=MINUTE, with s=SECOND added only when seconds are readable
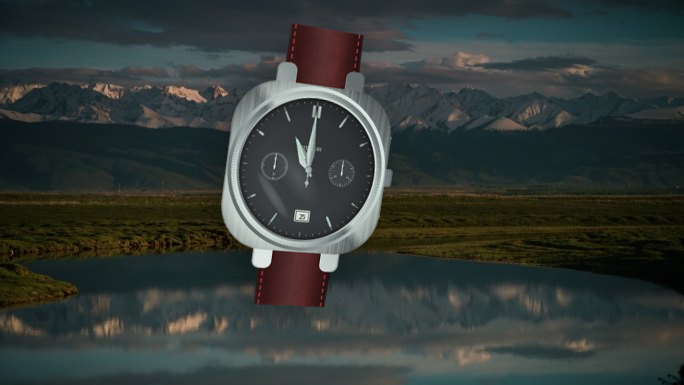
h=11 m=0
